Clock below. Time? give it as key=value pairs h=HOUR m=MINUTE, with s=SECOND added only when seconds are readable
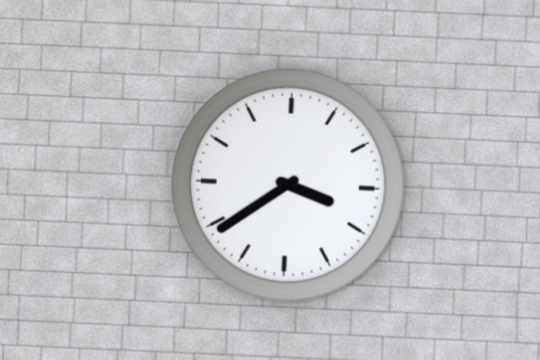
h=3 m=39
